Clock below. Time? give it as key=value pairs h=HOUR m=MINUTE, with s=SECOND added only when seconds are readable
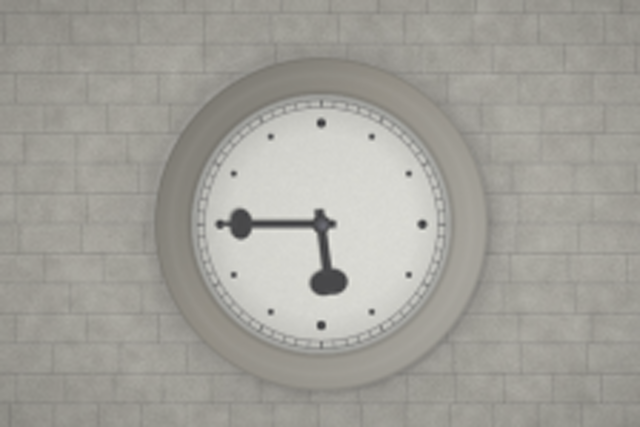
h=5 m=45
